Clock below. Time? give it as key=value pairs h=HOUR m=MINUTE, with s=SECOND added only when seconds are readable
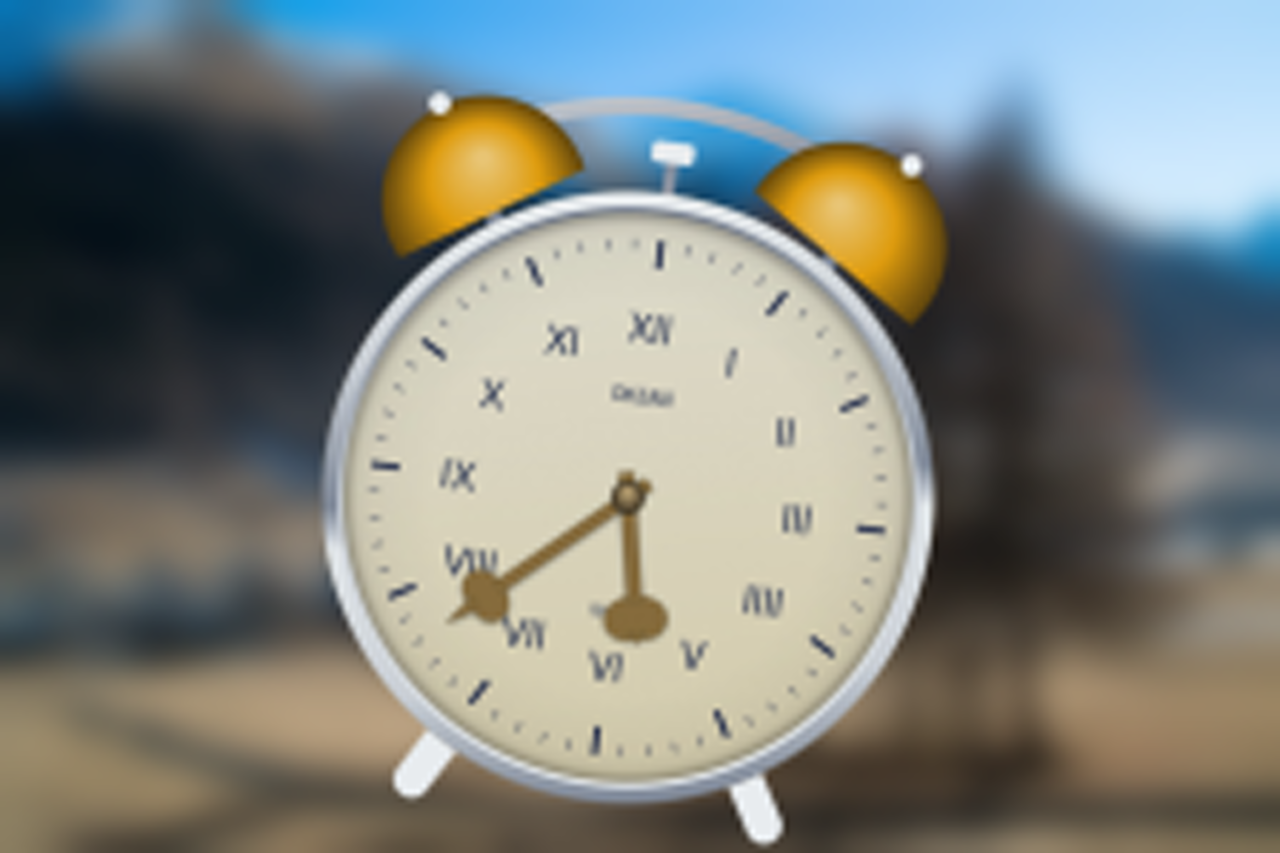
h=5 m=38
